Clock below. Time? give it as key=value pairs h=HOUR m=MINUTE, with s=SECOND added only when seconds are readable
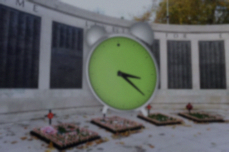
h=3 m=22
